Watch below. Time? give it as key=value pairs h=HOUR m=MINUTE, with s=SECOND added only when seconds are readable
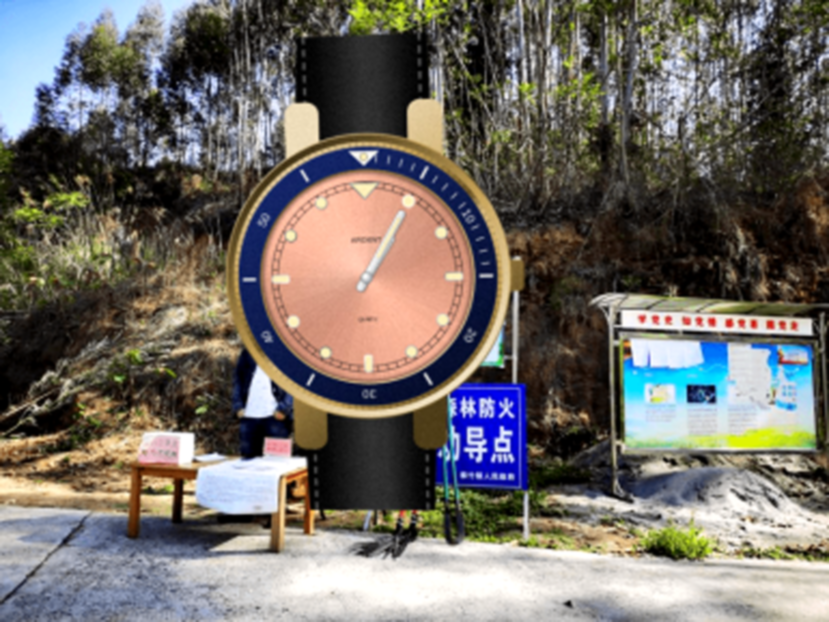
h=1 m=5
